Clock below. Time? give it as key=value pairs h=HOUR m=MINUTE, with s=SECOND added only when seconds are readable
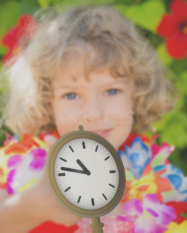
h=10 m=47
